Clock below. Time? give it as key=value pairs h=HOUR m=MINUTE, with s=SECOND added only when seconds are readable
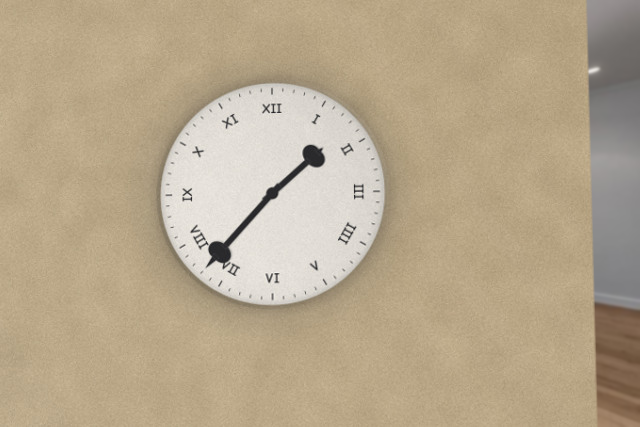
h=1 m=37
